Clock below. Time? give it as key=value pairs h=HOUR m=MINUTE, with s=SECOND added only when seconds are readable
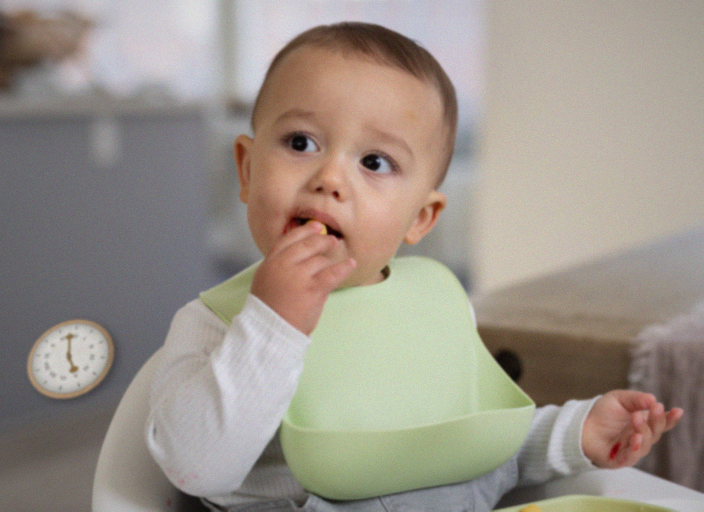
h=4 m=58
